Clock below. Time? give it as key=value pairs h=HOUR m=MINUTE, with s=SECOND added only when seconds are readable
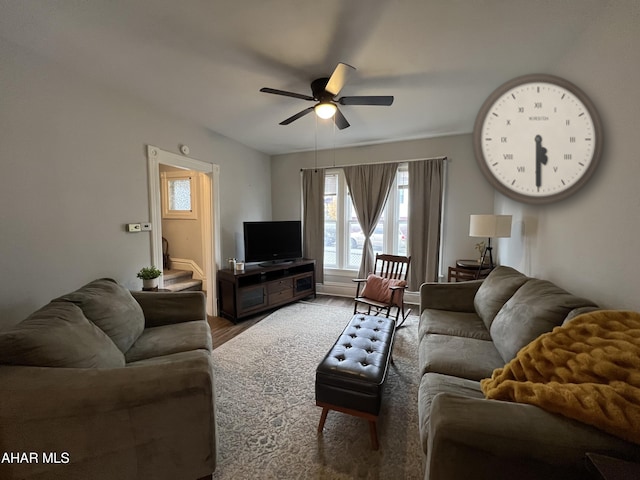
h=5 m=30
